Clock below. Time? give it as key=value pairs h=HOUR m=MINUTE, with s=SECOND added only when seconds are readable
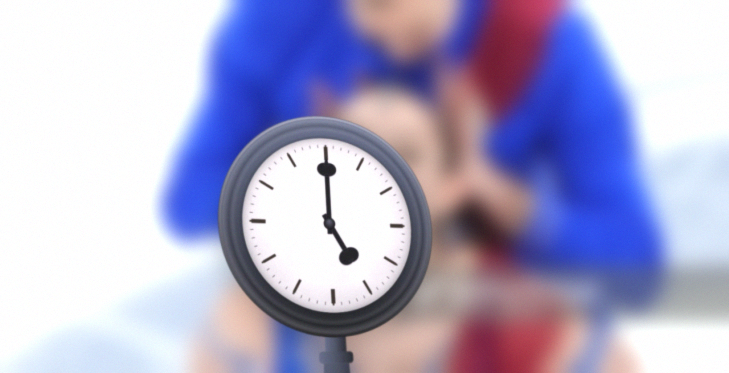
h=5 m=0
